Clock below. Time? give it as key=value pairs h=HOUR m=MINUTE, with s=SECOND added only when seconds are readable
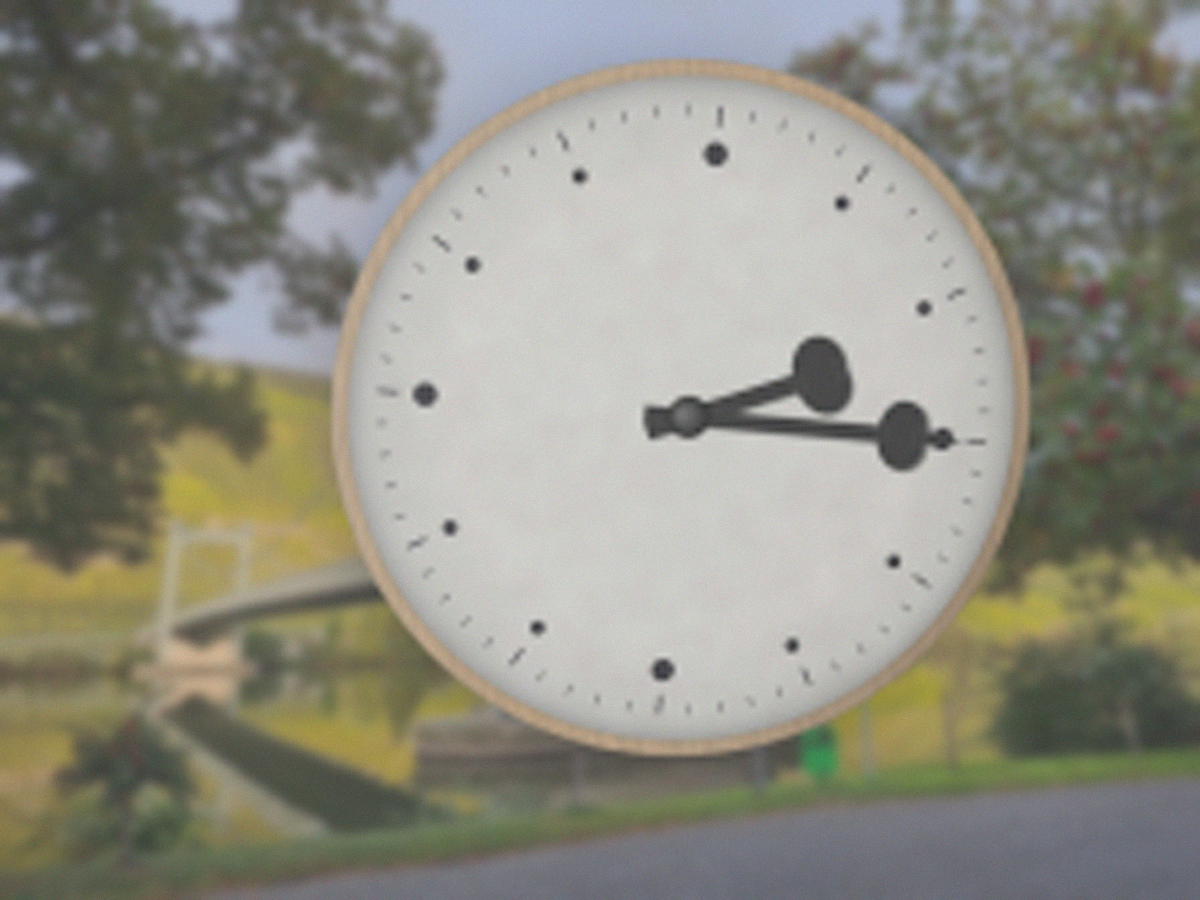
h=2 m=15
